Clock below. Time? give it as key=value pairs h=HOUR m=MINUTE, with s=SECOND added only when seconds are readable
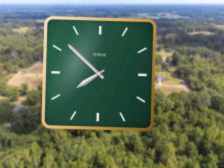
h=7 m=52
